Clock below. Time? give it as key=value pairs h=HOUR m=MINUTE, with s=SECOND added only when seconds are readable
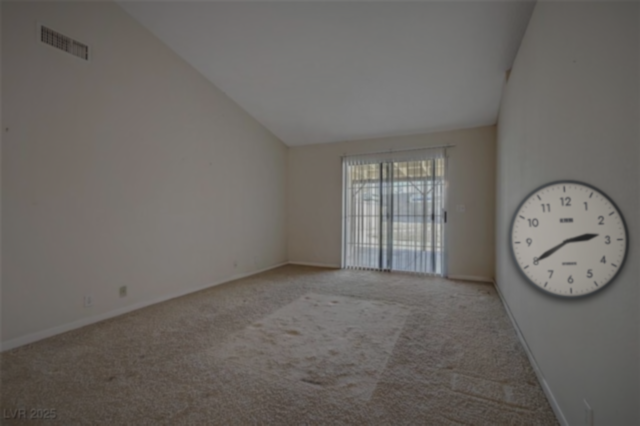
h=2 m=40
